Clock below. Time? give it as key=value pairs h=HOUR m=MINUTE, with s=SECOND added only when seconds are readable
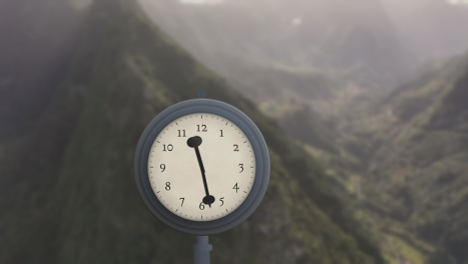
h=11 m=28
